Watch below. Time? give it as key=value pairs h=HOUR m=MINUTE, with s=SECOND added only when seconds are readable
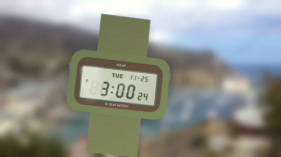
h=3 m=0 s=24
